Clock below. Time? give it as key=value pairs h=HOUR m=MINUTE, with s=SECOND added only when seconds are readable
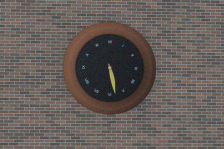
h=5 m=28
